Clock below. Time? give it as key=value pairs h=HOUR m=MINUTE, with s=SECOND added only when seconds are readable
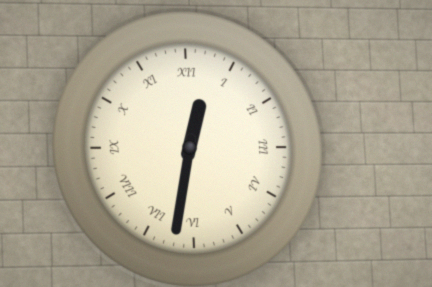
h=12 m=32
